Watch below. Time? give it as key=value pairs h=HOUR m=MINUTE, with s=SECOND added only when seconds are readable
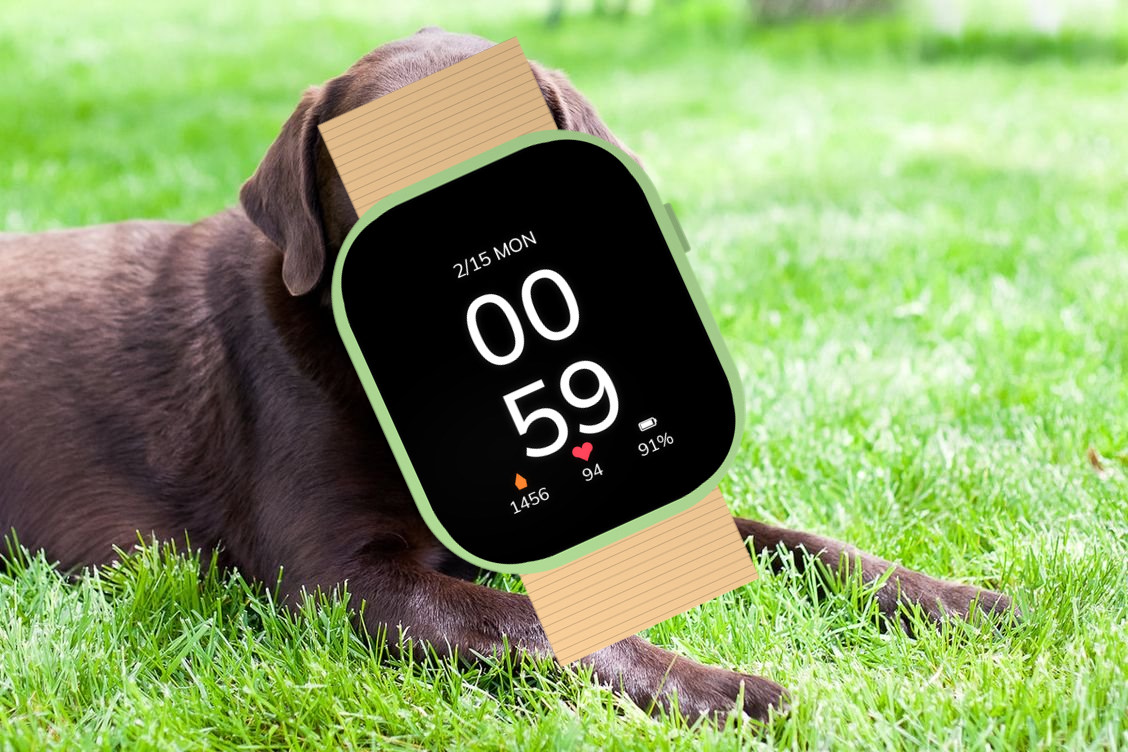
h=0 m=59
